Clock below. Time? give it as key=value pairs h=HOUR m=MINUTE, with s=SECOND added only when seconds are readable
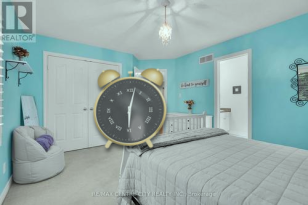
h=6 m=2
